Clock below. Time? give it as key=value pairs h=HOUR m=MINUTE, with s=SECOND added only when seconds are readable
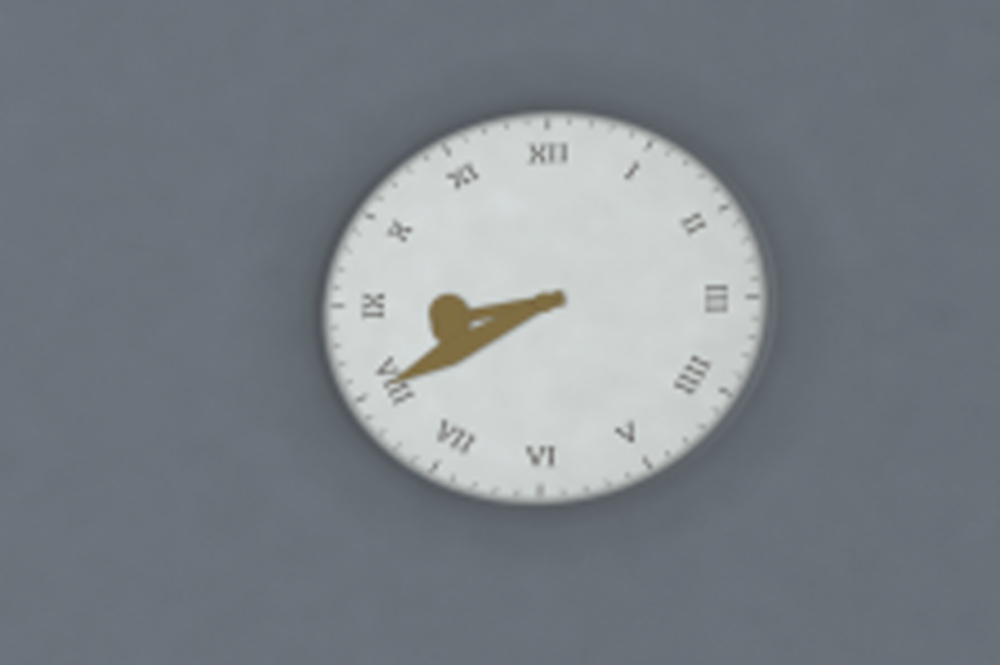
h=8 m=40
